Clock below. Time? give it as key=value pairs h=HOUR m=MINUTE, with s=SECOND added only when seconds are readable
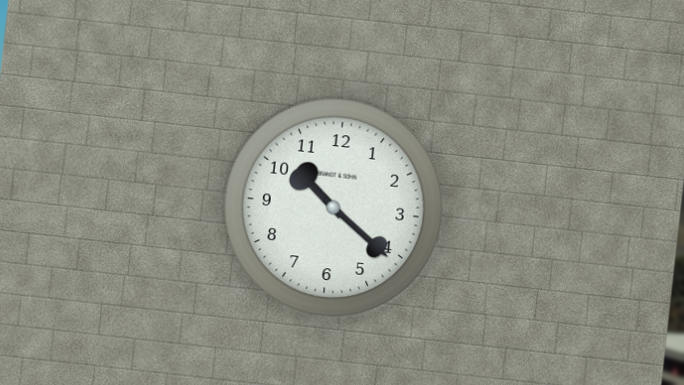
h=10 m=21
